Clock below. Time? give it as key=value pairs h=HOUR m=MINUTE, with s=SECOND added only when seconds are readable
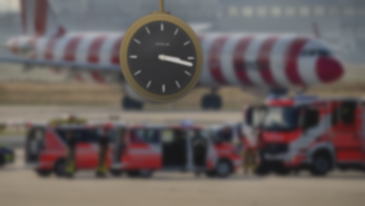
h=3 m=17
